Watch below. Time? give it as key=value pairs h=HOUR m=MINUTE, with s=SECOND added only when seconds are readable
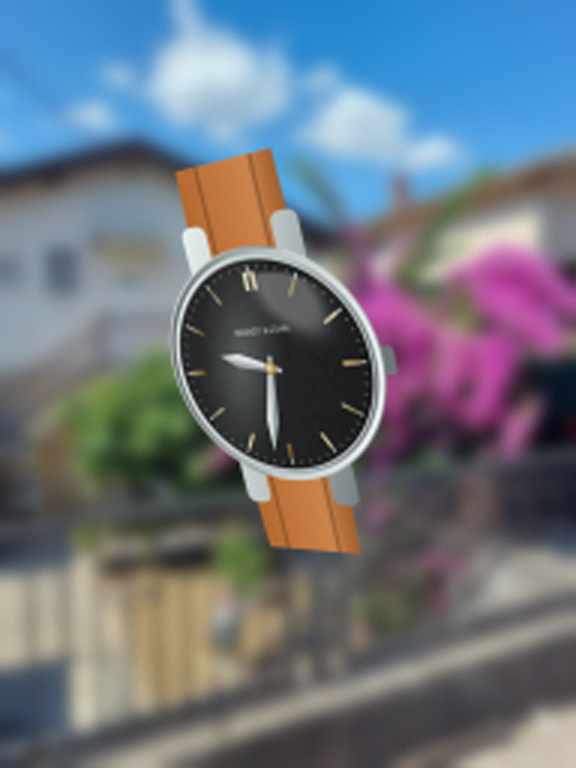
h=9 m=32
